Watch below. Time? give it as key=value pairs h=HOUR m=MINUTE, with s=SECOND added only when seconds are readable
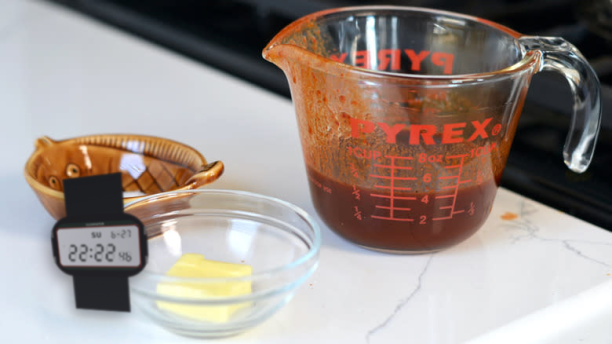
h=22 m=22 s=46
